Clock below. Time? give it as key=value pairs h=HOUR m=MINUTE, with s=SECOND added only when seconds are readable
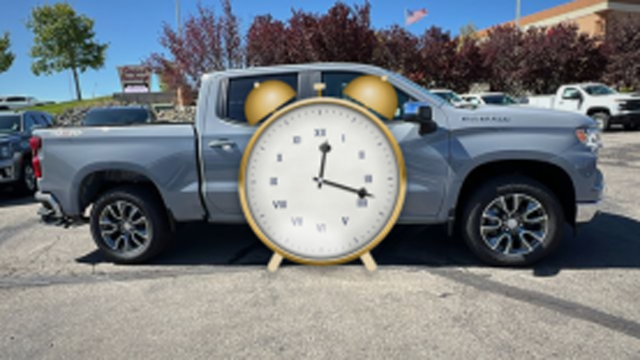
h=12 m=18
